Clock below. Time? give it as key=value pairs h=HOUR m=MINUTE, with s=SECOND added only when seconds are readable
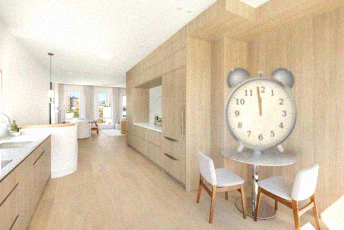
h=11 m=59
